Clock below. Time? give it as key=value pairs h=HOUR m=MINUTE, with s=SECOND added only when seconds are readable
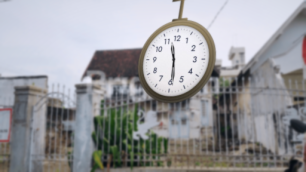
h=11 m=29
